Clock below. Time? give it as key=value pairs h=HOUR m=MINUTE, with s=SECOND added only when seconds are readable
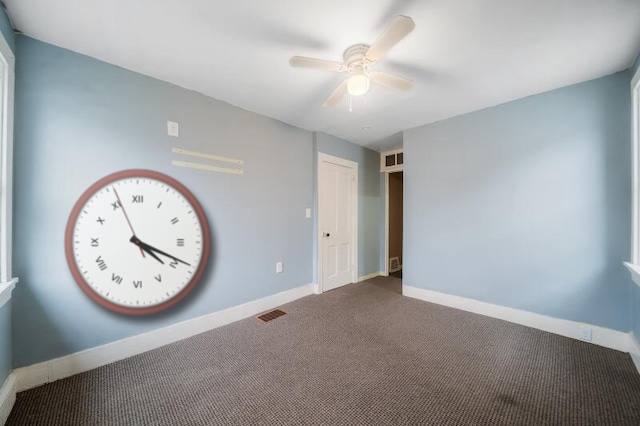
h=4 m=18 s=56
